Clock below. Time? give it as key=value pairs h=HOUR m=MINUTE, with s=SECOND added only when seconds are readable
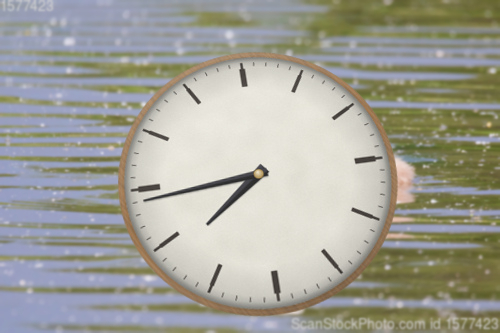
h=7 m=44
